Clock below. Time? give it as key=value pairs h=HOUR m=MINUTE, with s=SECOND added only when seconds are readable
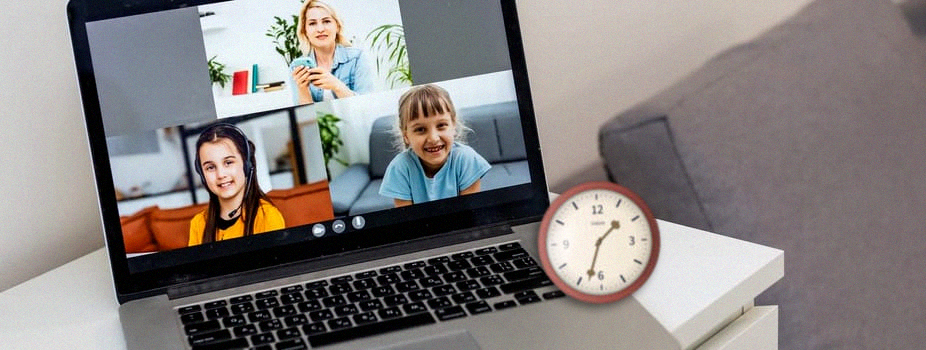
h=1 m=33
